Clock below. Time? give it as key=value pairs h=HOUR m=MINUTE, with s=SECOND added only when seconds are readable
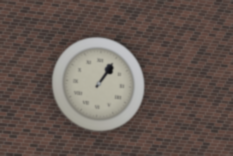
h=1 m=5
